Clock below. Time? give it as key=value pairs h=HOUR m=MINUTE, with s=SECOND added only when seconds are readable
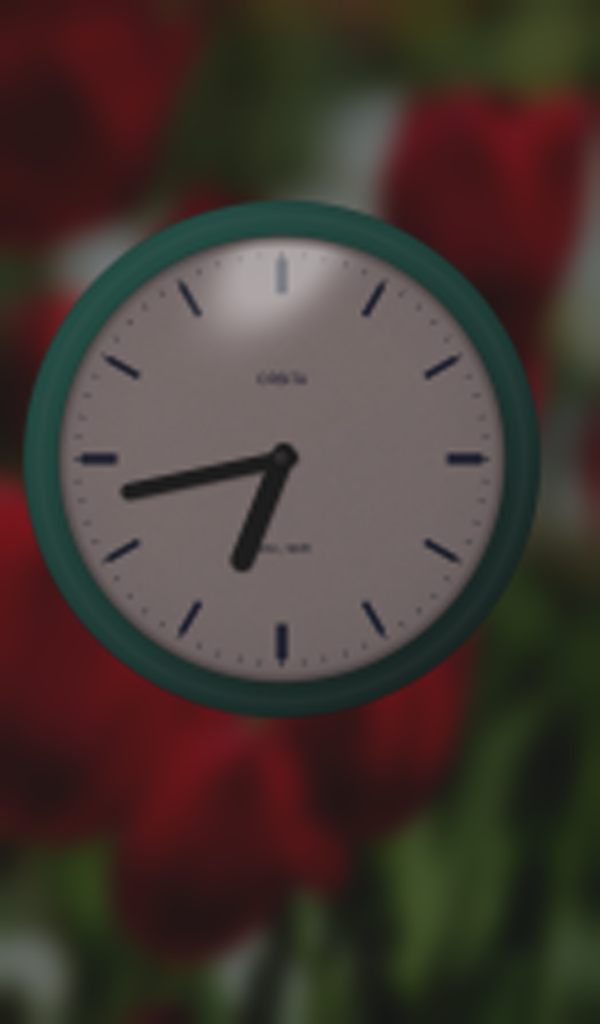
h=6 m=43
